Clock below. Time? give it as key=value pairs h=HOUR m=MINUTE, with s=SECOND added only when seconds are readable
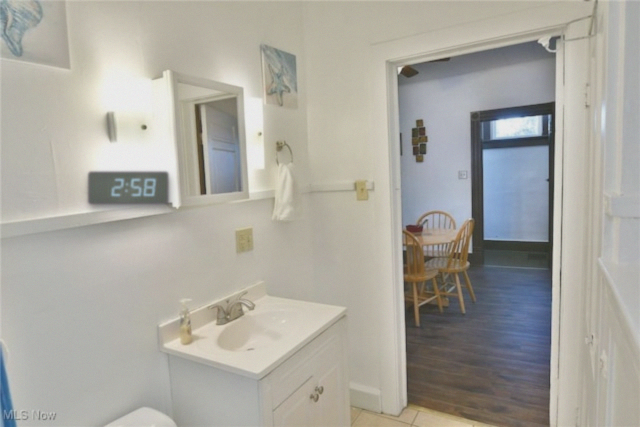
h=2 m=58
